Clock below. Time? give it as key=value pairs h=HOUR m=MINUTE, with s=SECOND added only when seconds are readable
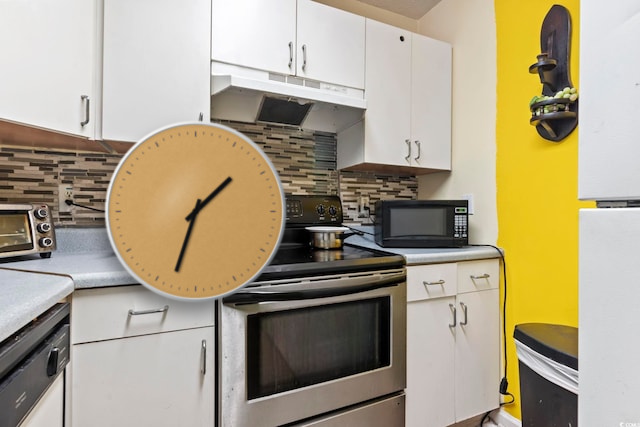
h=1 m=33
